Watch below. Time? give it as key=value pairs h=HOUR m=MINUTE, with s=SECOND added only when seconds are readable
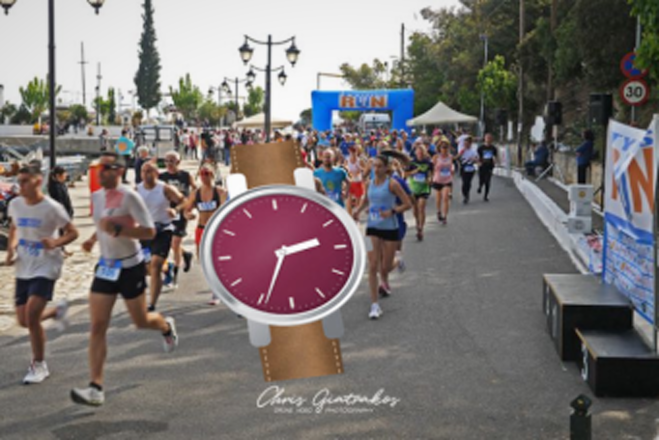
h=2 m=34
